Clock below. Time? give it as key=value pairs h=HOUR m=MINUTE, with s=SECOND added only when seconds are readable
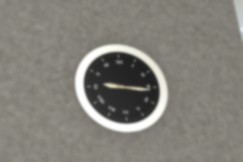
h=9 m=16
